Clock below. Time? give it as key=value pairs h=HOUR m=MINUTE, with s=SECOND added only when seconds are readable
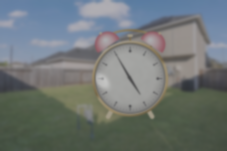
h=4 m=55
